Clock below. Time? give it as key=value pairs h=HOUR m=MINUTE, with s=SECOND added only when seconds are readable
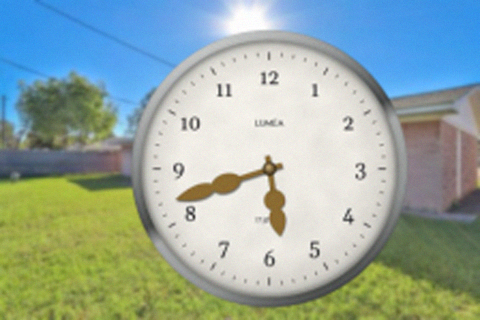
h=5 m=42
